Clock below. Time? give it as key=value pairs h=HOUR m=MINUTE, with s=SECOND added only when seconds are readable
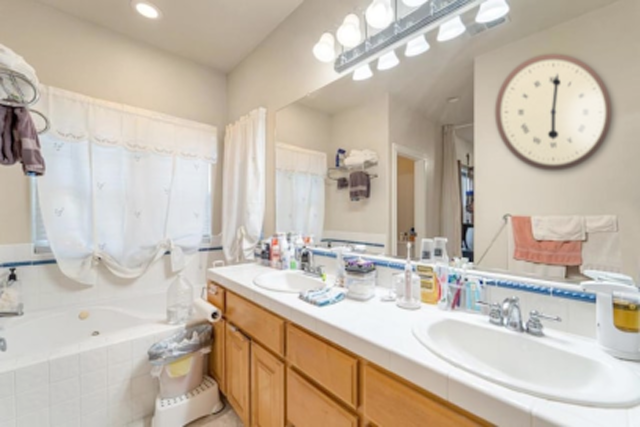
h=6 m=1
